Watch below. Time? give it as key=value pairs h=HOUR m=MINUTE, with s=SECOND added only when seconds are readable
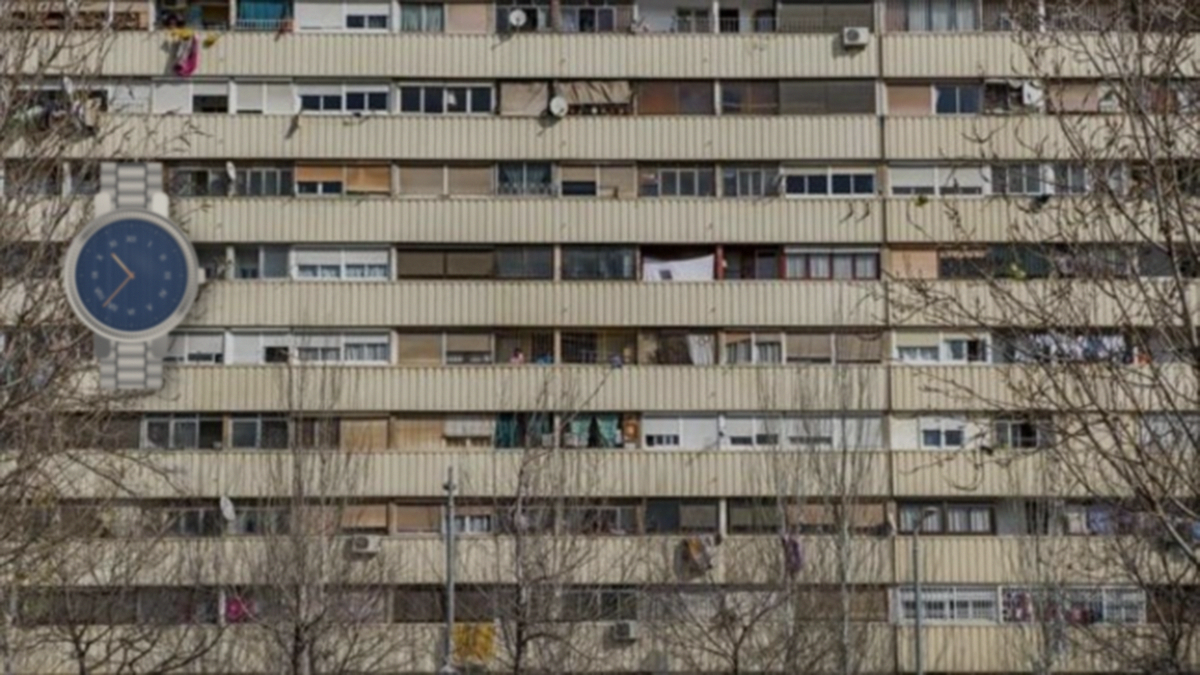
h=10 m=37
